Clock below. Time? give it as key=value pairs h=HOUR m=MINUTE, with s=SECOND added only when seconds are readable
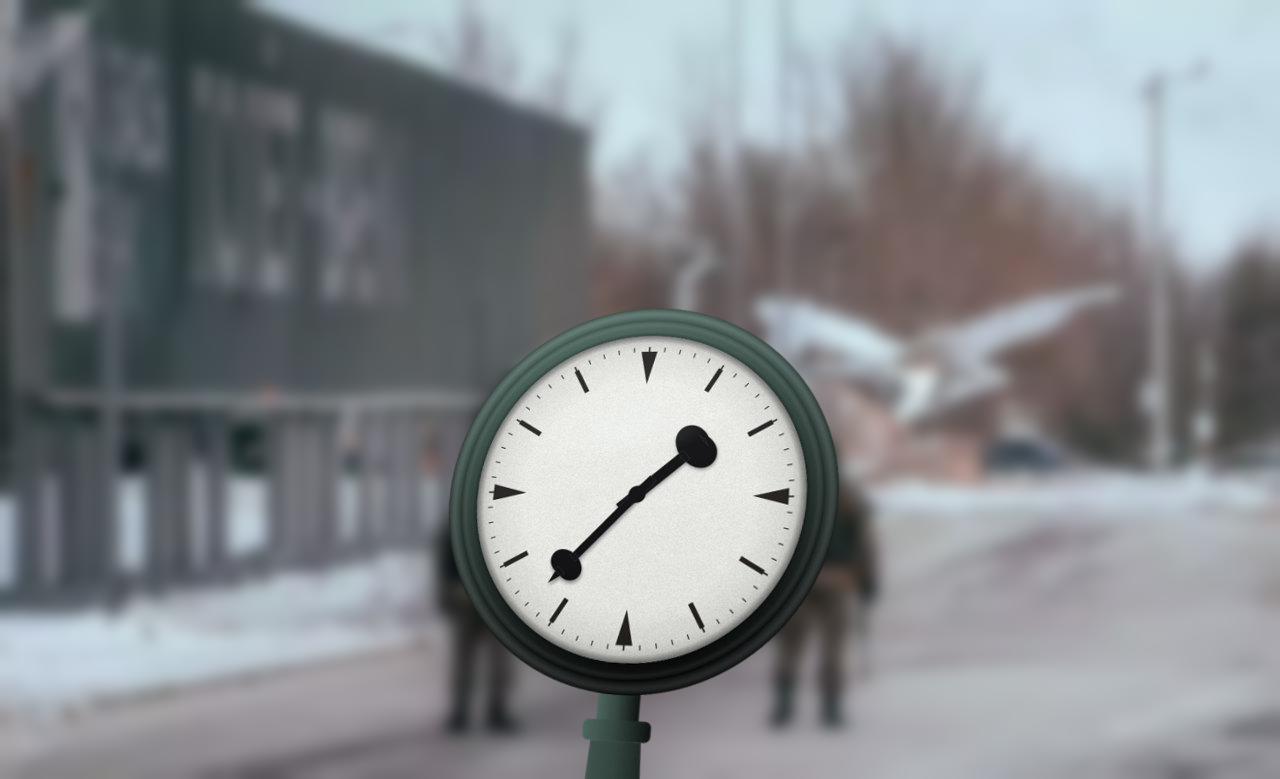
h=1 m=37
